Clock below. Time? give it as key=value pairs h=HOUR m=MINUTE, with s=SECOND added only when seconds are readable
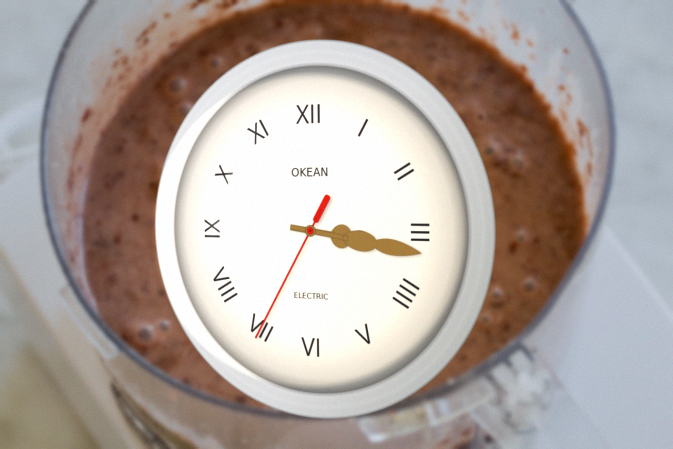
h=3 m=16 s=35
